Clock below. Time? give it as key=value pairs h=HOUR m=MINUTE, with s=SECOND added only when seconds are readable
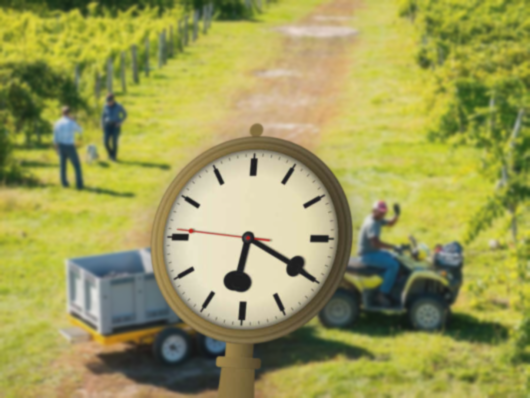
h=6 m=19 s=46
